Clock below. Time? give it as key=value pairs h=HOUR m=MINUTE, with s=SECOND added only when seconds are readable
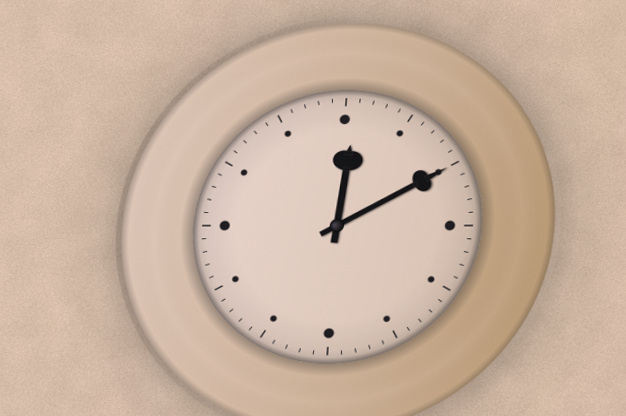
h=12 m=10
